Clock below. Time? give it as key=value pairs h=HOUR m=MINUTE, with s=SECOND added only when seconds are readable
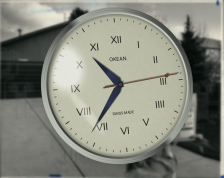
h=10 m=36 s=14
